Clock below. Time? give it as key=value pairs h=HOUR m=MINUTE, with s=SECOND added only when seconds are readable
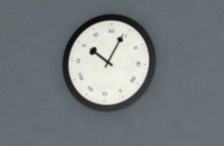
h=10 m=4
